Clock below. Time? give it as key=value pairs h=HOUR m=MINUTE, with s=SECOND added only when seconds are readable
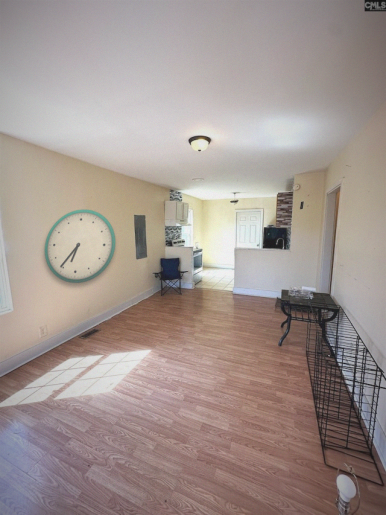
h=6 m=36
